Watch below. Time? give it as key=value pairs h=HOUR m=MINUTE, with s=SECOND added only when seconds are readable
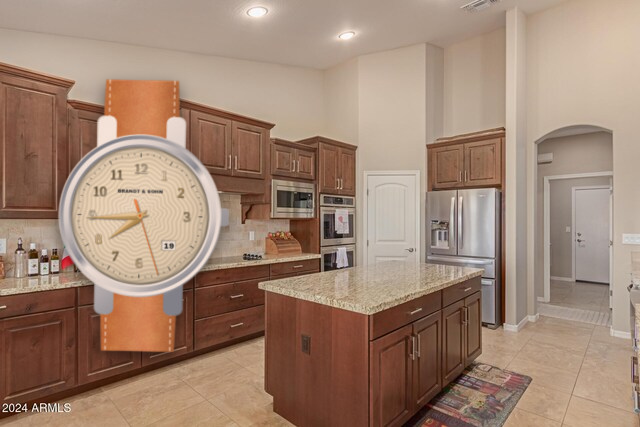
h=7 m=44 s=27
